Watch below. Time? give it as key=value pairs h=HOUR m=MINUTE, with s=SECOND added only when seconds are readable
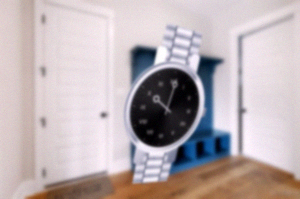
h=10 m=1
